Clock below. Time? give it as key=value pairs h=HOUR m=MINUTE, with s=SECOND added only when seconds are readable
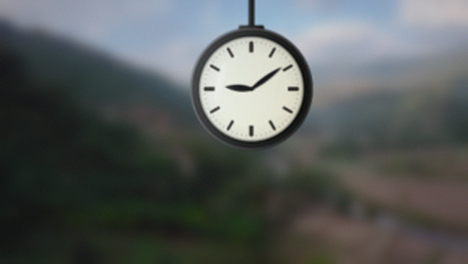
h=9 m=9
